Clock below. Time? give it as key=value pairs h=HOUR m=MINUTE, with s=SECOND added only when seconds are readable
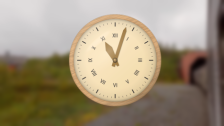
h=11 m=3
